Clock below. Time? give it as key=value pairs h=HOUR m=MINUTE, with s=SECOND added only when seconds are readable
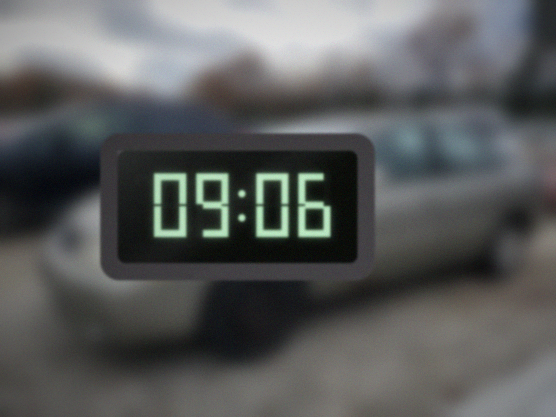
h=9 m=6
